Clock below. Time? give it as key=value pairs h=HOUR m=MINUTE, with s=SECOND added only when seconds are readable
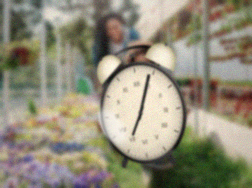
h=7 m=4
